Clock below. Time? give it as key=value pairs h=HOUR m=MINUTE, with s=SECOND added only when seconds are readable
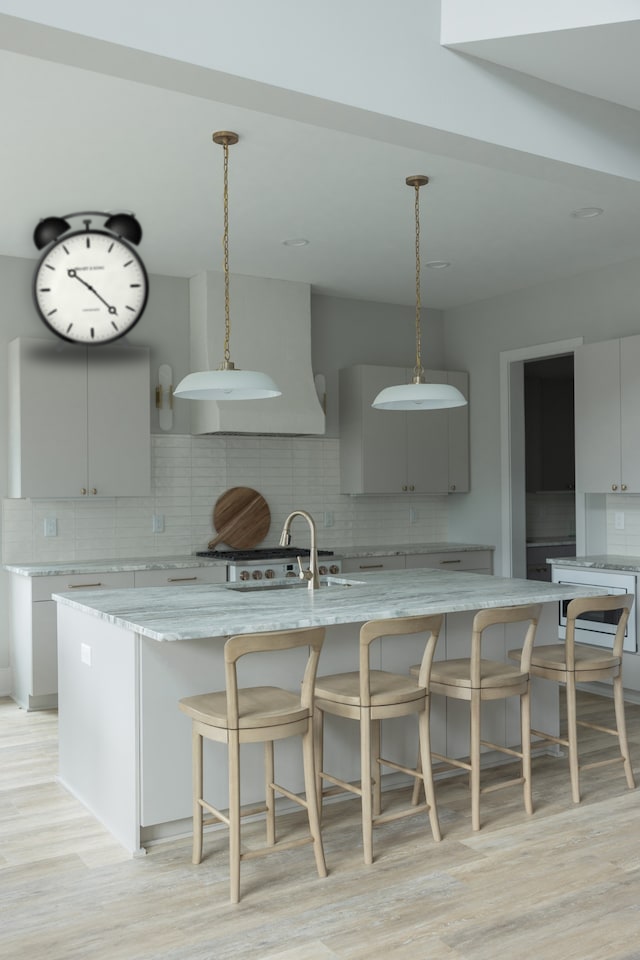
h=10 m=23
